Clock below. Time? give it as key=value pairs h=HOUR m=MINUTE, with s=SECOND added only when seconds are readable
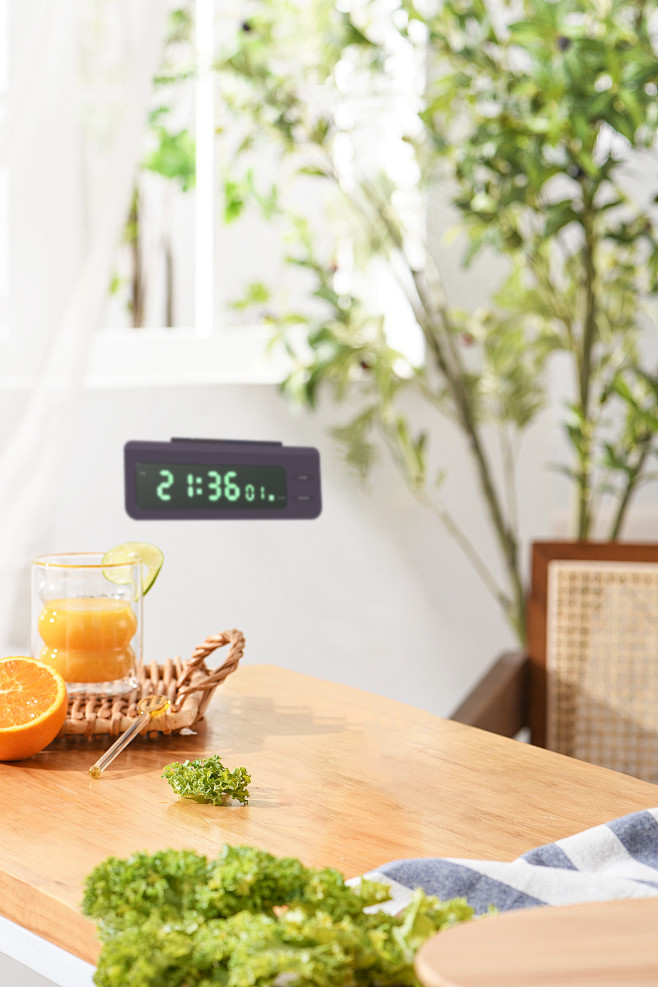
h=21 m=36 s=1
